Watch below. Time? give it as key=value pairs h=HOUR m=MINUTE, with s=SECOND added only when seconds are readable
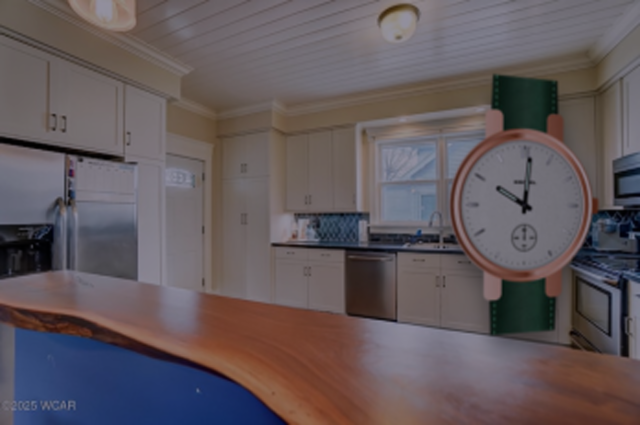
h=10 m=1
